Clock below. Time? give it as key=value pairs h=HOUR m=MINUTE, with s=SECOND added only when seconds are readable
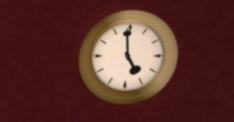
h=4 m=59
